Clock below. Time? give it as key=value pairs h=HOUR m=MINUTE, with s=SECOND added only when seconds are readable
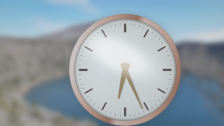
h=6 m=26
